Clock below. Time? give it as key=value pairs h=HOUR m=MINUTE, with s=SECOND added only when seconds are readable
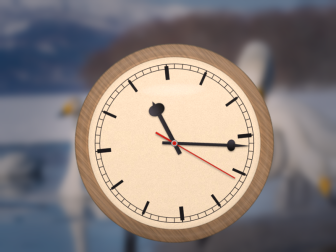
h=11 m=16 s=21
